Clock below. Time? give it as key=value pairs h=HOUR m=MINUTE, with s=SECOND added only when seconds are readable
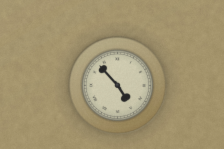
h=4 m=53
